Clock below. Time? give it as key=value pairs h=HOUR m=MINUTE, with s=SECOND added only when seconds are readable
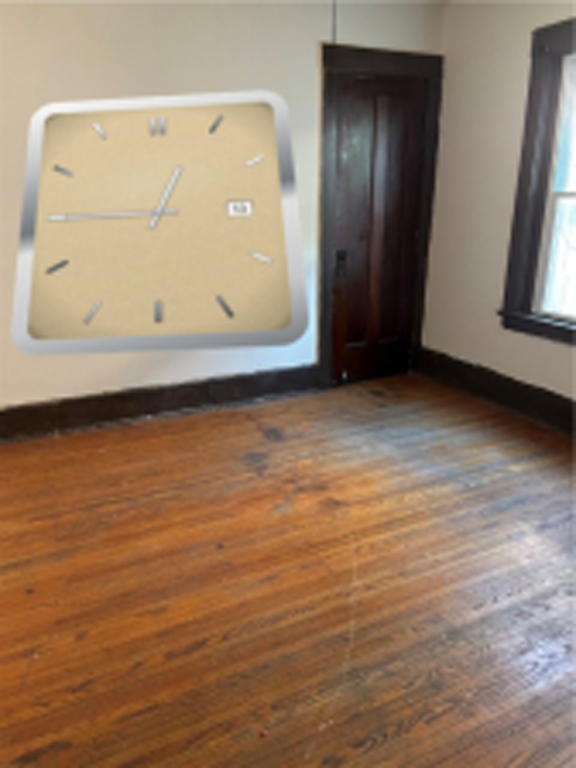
h=12 m=45
